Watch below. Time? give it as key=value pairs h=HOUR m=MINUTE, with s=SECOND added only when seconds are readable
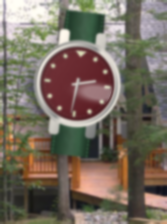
h=2 m=31
